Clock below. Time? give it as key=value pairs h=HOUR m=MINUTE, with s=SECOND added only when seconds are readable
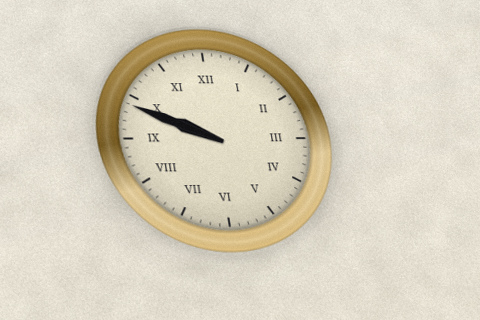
h=9 m=49
